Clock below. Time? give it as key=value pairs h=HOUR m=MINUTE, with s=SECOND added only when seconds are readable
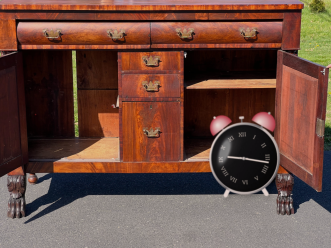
h=9 m=17
